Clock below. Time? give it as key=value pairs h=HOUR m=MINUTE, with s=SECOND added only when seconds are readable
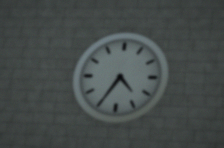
h=4 m=35
